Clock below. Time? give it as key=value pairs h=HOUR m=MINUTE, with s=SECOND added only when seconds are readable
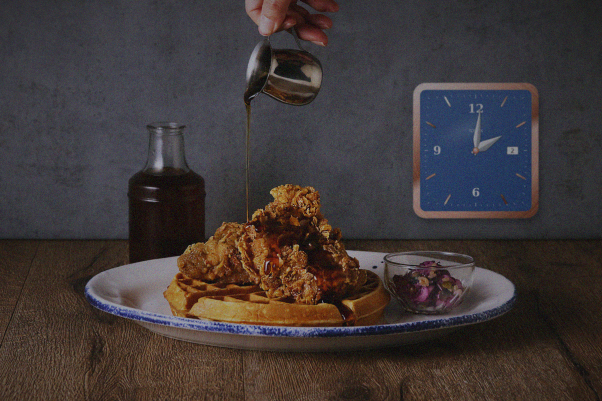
h=2 m=1
